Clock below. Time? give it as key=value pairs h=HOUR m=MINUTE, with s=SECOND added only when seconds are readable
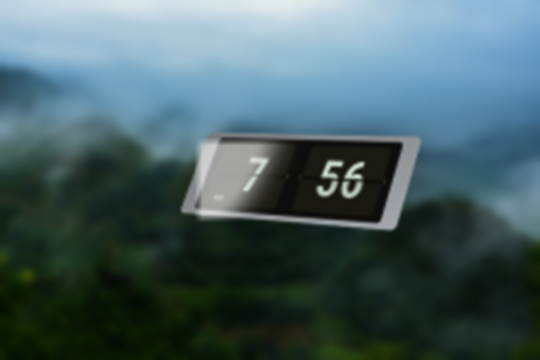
h=7 m=56
